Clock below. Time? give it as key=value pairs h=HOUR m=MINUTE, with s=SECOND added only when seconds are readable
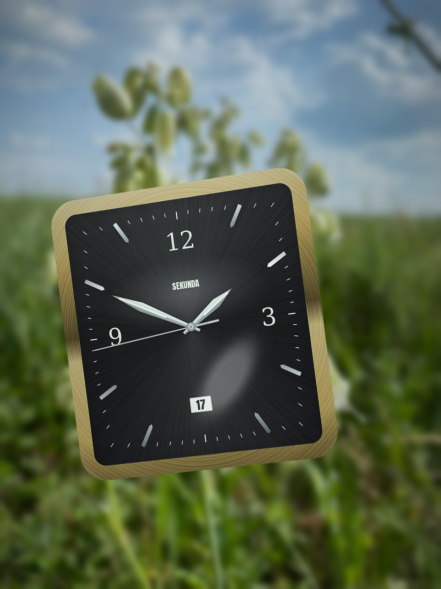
h=1 m=49 s=44
